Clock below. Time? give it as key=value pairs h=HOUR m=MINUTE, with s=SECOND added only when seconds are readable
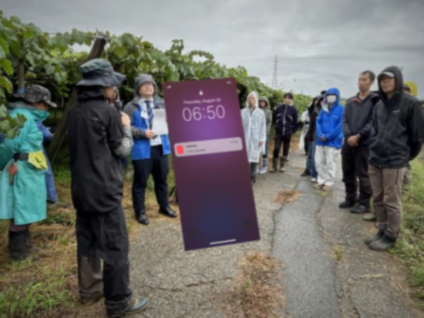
h=6 m=50
